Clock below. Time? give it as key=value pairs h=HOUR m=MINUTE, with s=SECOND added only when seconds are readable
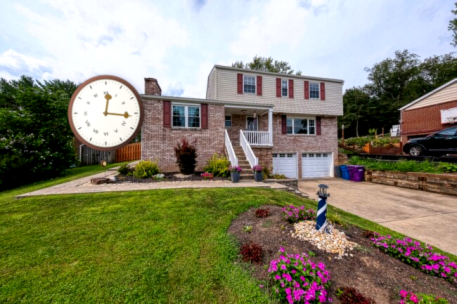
h=12 m=16
